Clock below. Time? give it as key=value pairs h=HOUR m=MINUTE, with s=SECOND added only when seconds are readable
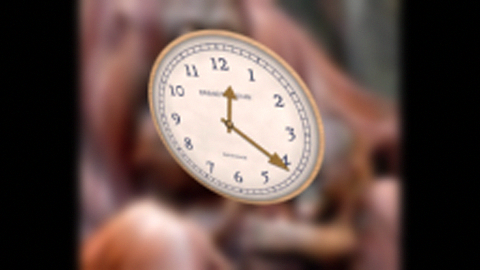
h=12 m=21
